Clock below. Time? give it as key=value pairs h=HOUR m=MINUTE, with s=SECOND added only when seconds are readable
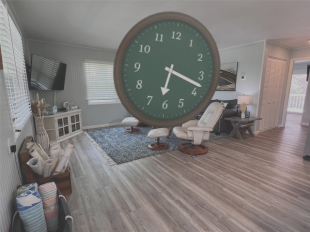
h=6 m=18
